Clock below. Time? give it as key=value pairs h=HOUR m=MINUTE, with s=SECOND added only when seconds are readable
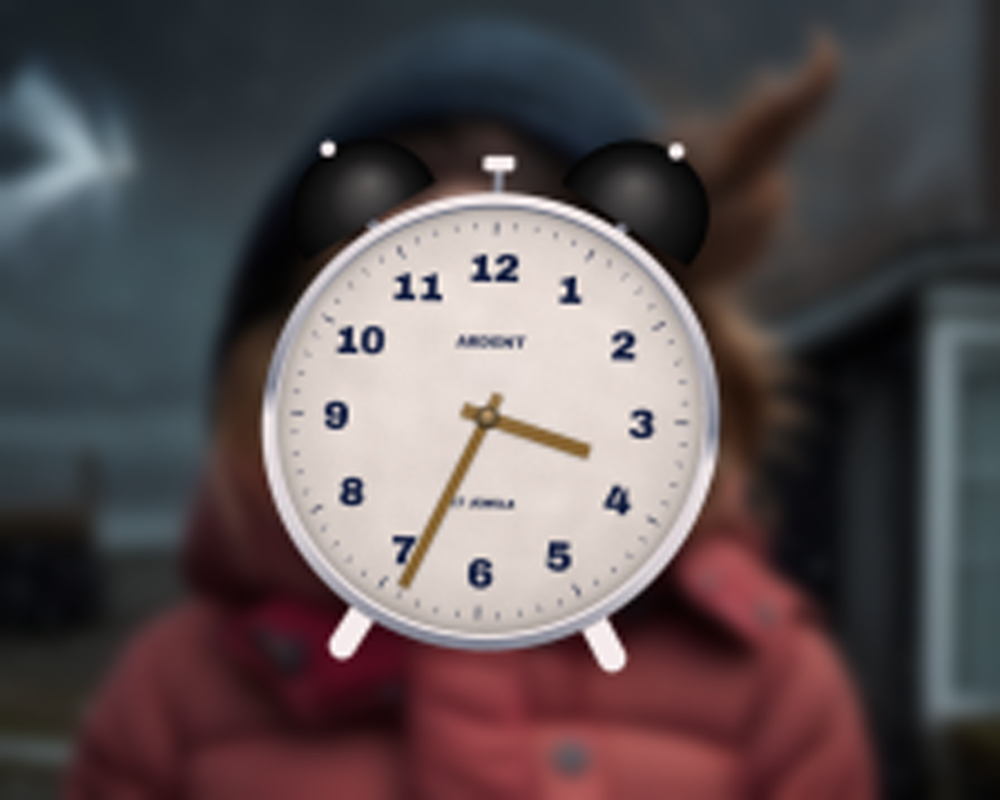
h=3 m=34
